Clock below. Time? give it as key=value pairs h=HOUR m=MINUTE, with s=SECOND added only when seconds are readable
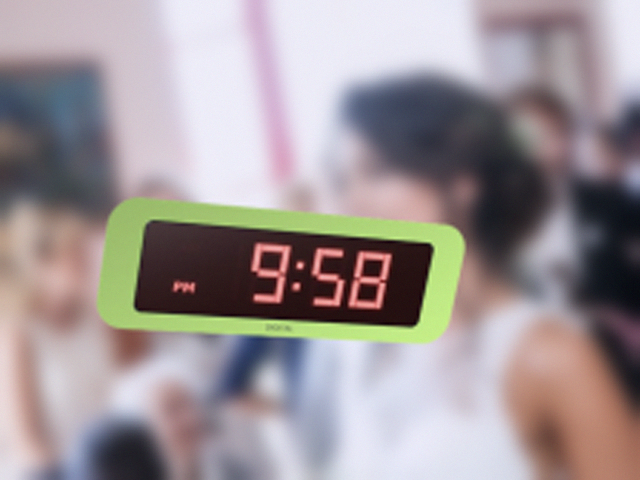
h=9 m=58
